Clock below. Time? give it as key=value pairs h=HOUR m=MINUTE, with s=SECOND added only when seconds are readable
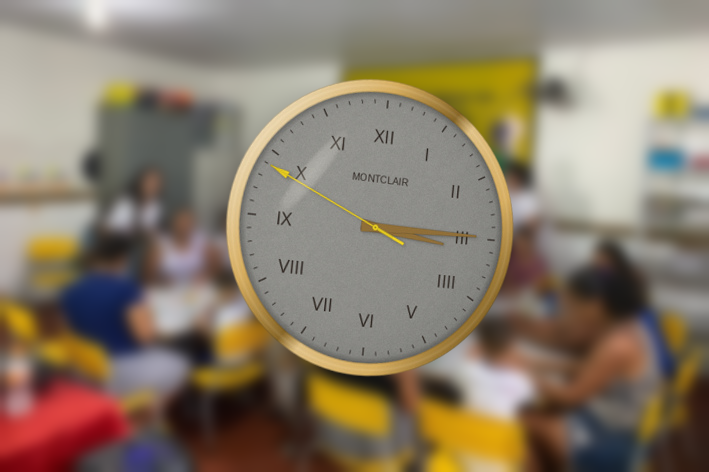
h=3 m=14 s=49
